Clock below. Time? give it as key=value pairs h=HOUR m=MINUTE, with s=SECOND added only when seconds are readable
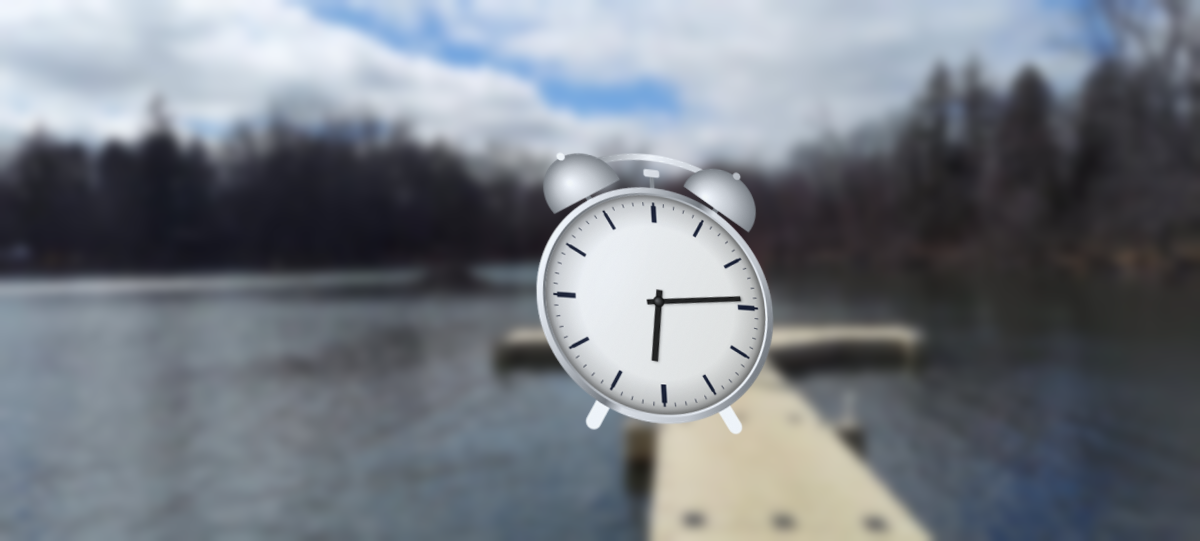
h=6 m=14
